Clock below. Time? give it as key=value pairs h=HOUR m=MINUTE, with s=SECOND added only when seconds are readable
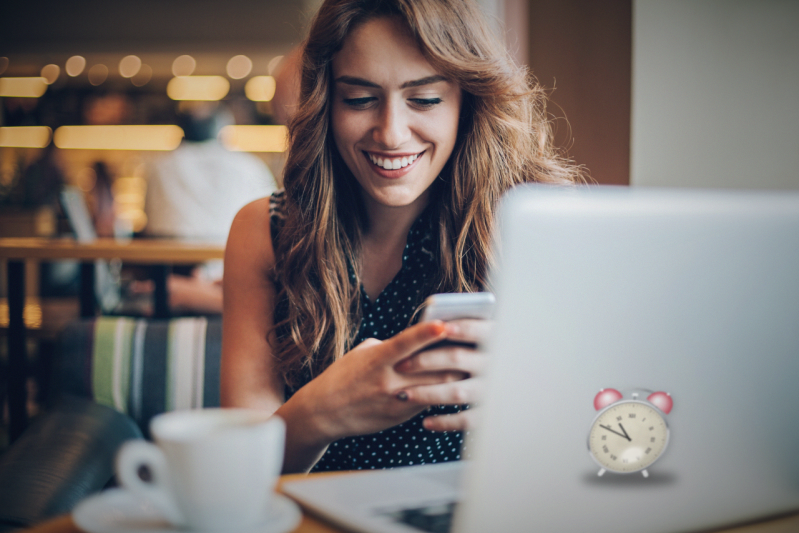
h=10 m=49
